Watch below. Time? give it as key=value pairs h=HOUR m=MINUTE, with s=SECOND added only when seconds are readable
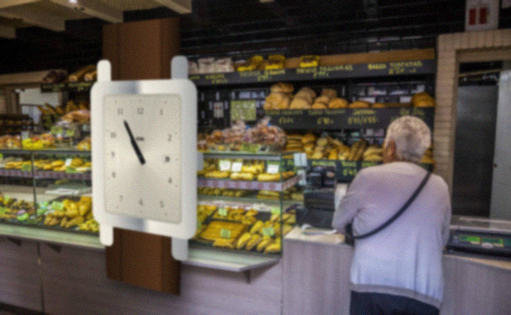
h=10 m=55
